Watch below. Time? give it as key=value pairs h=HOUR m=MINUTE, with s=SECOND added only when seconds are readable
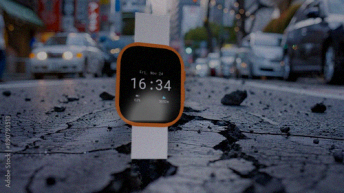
h=16 m=34
